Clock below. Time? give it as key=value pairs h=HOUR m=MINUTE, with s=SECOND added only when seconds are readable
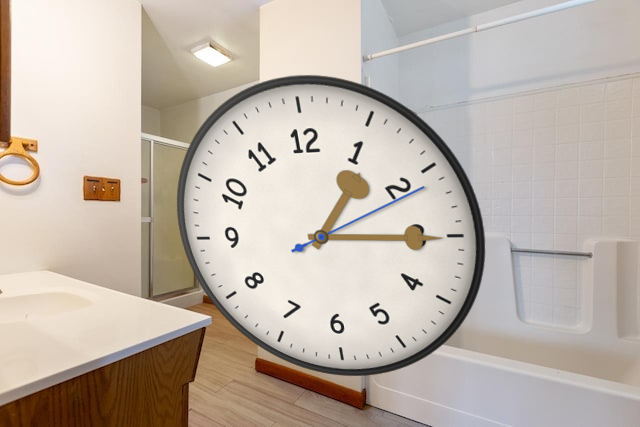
h=1 m=15 s=11
